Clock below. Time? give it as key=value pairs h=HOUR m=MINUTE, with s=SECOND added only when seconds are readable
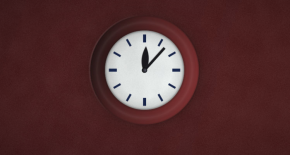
h=12 m=7
